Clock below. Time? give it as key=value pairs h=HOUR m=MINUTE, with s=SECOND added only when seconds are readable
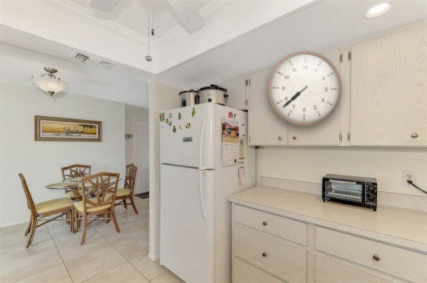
h=7 m=38
